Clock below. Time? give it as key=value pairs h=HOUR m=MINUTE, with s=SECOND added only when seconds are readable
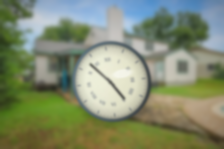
h=4 m=53
